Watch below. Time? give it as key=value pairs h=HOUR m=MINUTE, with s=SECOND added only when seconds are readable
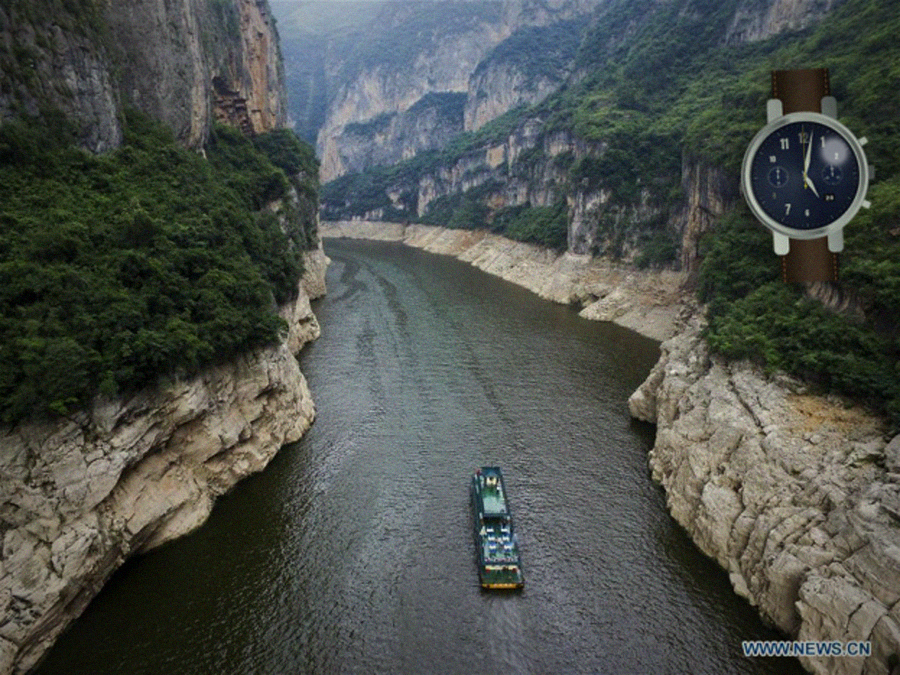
h=5 m=2
